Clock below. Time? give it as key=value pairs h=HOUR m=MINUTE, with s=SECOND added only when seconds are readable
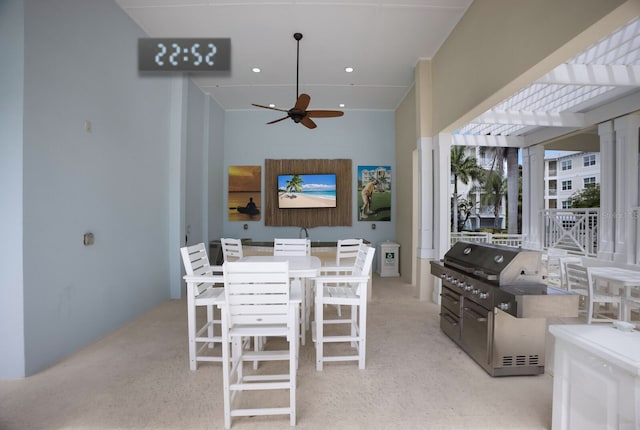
h=22 m=52
